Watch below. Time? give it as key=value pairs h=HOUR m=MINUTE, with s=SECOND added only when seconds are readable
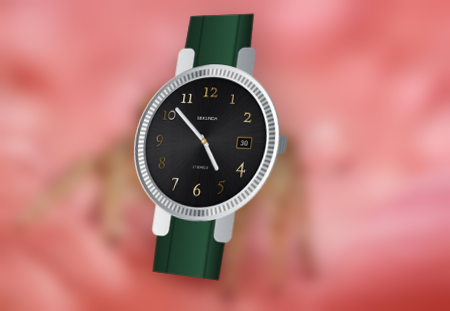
h=4 m=52
